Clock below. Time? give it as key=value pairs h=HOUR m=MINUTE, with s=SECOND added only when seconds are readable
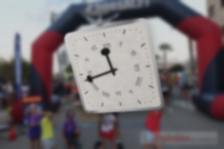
h=11 m=43
